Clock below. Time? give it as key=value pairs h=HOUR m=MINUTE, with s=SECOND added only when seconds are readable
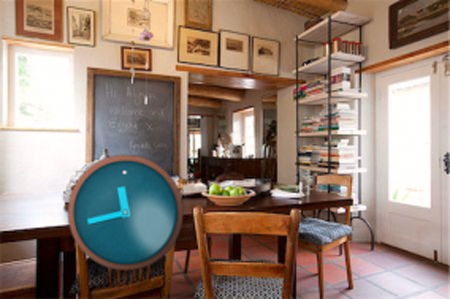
h=11 m=43
